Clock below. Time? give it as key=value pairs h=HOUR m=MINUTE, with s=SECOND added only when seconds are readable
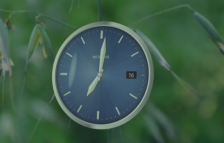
h=7 m=1
